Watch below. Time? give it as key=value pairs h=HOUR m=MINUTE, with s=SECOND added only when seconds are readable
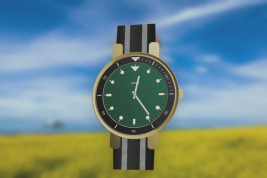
h=12 m=24
